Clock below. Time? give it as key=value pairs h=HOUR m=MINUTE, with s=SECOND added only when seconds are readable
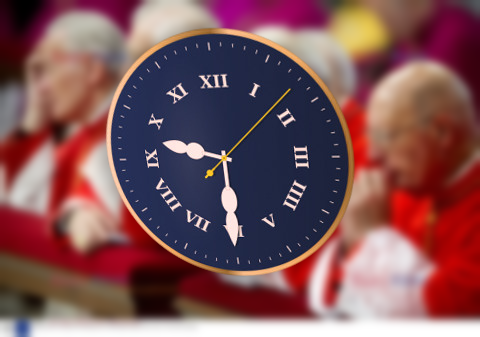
h=9 m=30 s=8
